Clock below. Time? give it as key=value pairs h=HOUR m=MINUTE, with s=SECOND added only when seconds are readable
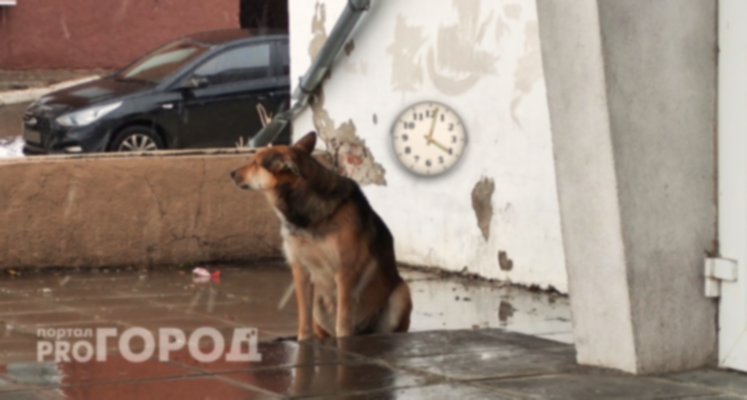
h=4 m=2
